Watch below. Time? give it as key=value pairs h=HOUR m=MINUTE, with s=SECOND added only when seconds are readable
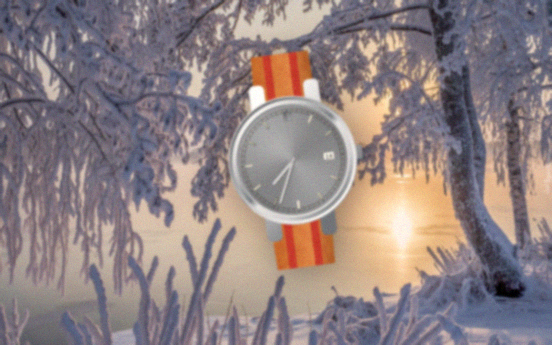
h=7 m=34
